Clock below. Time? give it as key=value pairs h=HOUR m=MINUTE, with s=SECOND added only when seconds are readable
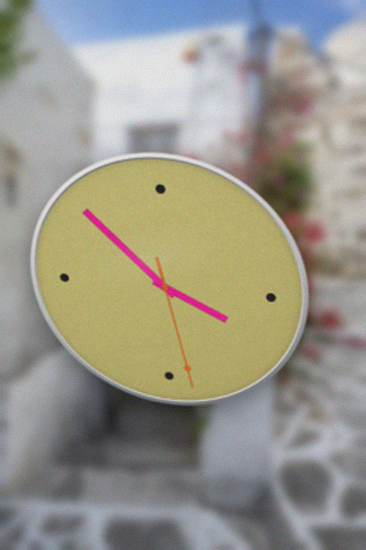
h=3 m=52 s=28
